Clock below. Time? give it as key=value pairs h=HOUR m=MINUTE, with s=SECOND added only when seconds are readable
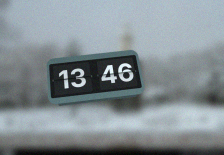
h=13 m=46
